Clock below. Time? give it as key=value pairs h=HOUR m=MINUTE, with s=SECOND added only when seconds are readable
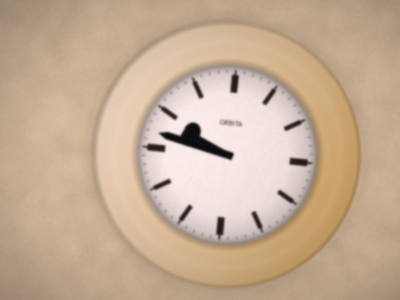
h=9 m=47
